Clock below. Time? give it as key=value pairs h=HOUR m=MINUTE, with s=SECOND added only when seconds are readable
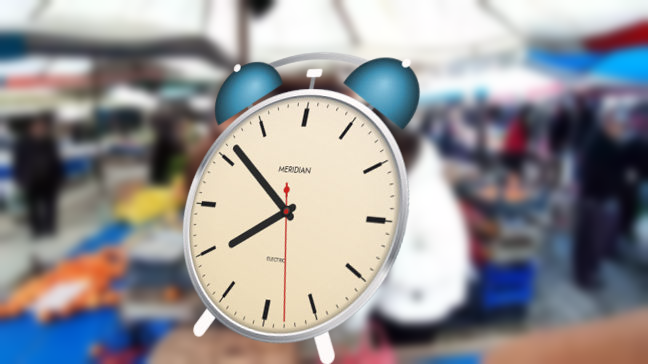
h=7 m=51 s=28
